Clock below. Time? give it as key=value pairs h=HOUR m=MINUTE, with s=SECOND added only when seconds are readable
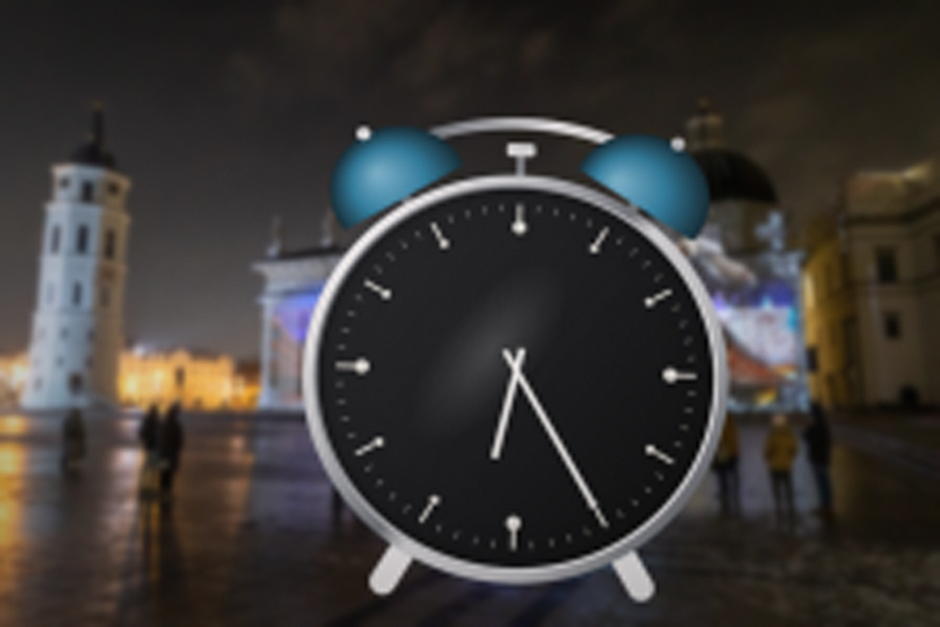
h=6 m=25
